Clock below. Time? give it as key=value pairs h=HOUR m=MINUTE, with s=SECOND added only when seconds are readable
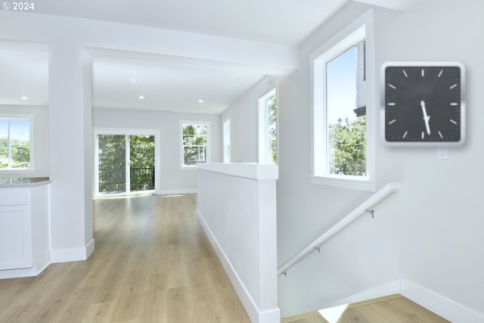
h=5 m=28
